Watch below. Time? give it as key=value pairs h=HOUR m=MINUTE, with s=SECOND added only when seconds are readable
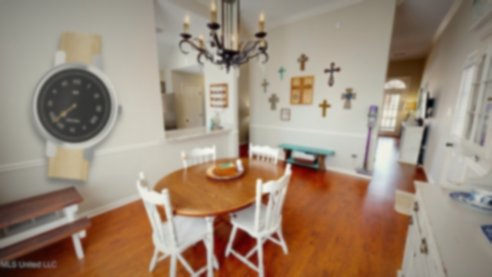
h=7 m=38
